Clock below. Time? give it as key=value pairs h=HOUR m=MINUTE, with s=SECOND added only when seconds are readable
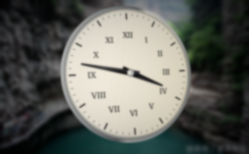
h=3 m=47
